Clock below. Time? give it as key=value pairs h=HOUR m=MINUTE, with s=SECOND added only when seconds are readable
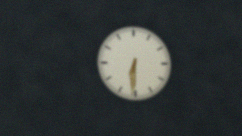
h=6 m=31
